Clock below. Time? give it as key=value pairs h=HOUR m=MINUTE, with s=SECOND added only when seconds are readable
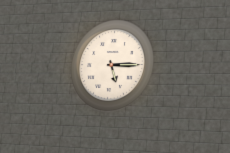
h=5 m=15
